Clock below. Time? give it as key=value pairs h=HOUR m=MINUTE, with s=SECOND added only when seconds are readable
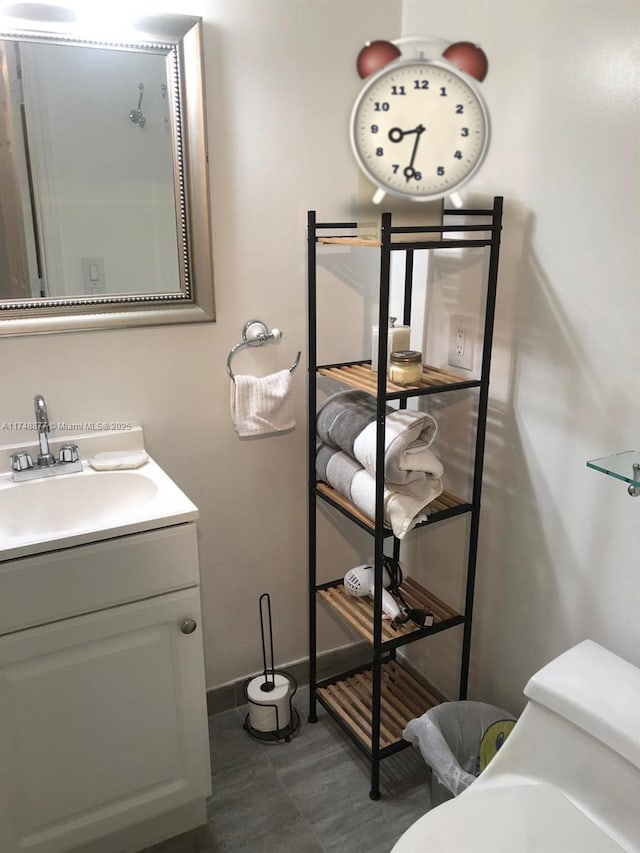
h=8 m=32
